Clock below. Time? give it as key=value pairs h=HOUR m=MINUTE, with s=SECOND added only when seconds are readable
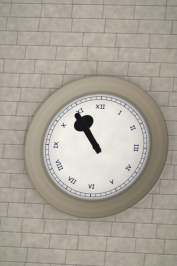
h=10 m=54
